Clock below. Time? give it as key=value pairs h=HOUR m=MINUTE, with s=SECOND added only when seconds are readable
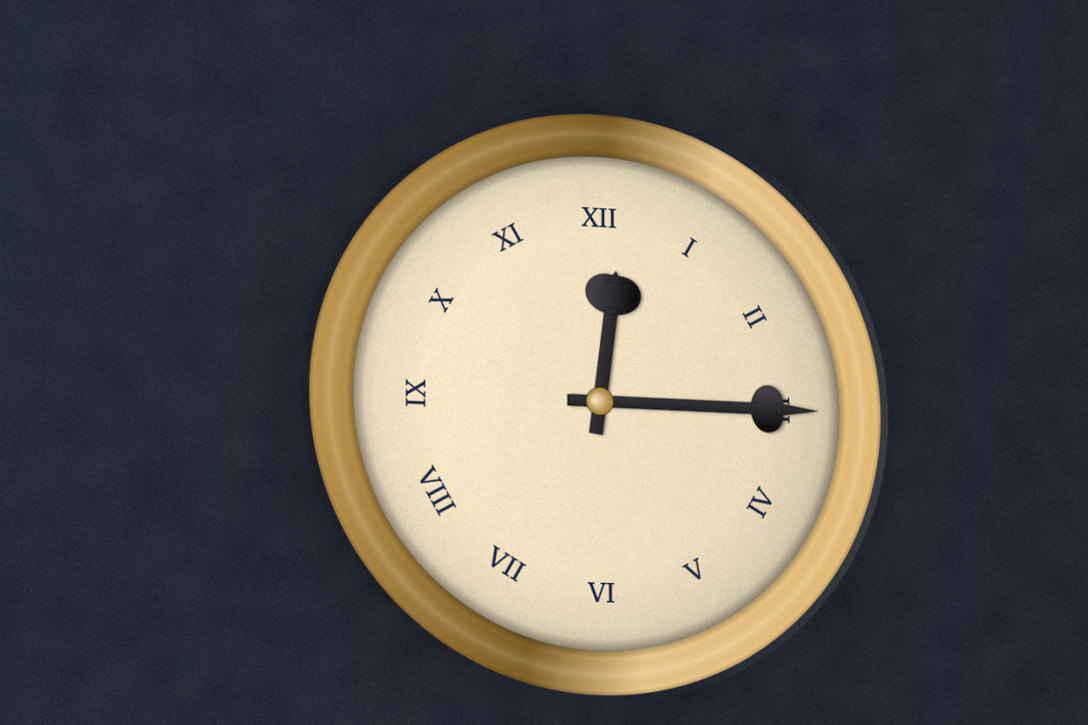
h=12 m=15
